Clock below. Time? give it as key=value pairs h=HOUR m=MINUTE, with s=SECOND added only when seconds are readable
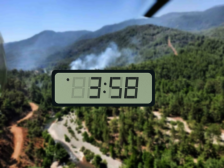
h=3 m=58
